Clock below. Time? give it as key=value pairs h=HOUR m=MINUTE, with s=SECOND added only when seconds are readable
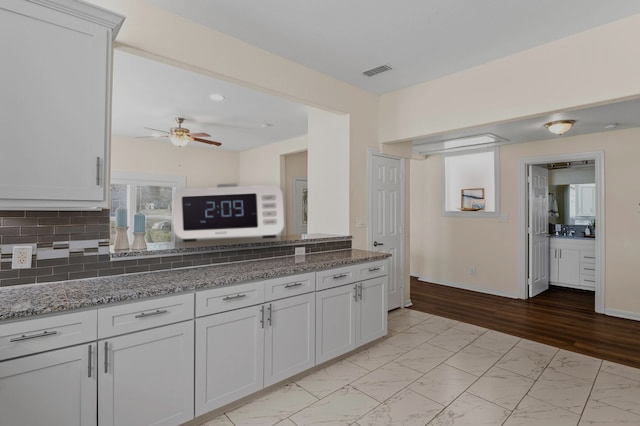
h=2 m=9
